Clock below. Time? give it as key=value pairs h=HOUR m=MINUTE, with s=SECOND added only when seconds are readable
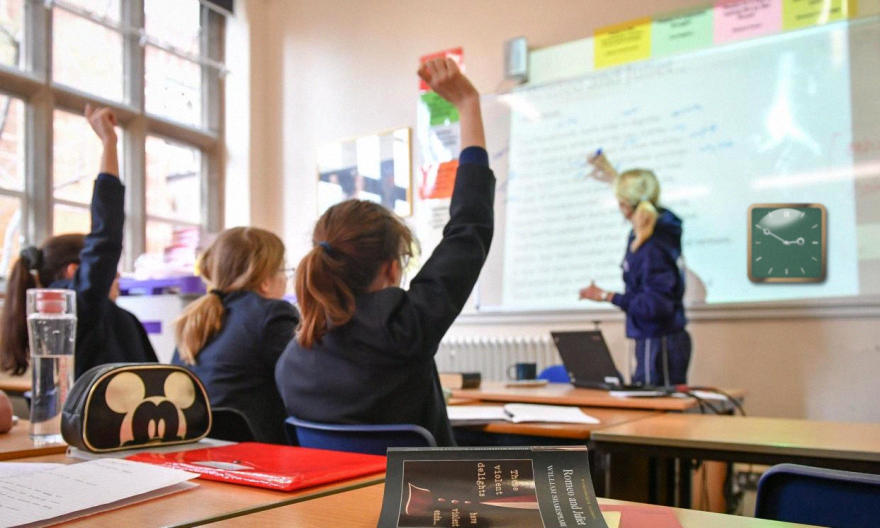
h=2 m=50
